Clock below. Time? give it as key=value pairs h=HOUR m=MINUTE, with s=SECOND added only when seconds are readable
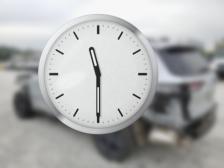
h=11 m=30
